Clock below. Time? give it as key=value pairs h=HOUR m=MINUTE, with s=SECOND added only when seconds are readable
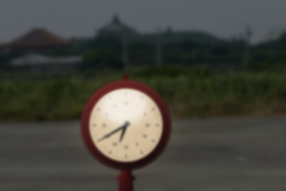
h=6 m=40
